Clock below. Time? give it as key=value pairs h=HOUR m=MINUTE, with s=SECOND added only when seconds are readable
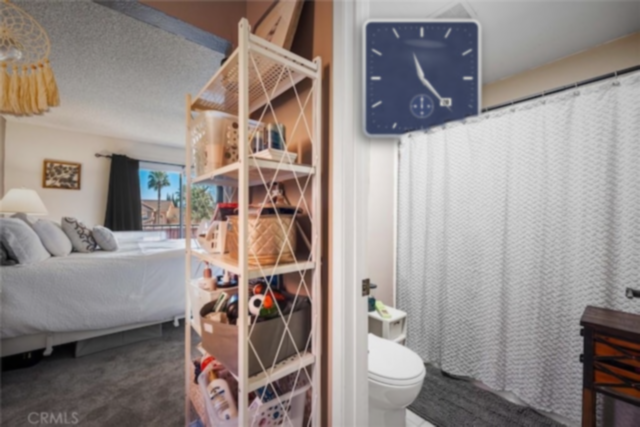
h=11 m=23
